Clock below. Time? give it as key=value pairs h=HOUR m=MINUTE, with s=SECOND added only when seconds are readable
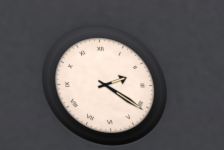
h=2 m=21
